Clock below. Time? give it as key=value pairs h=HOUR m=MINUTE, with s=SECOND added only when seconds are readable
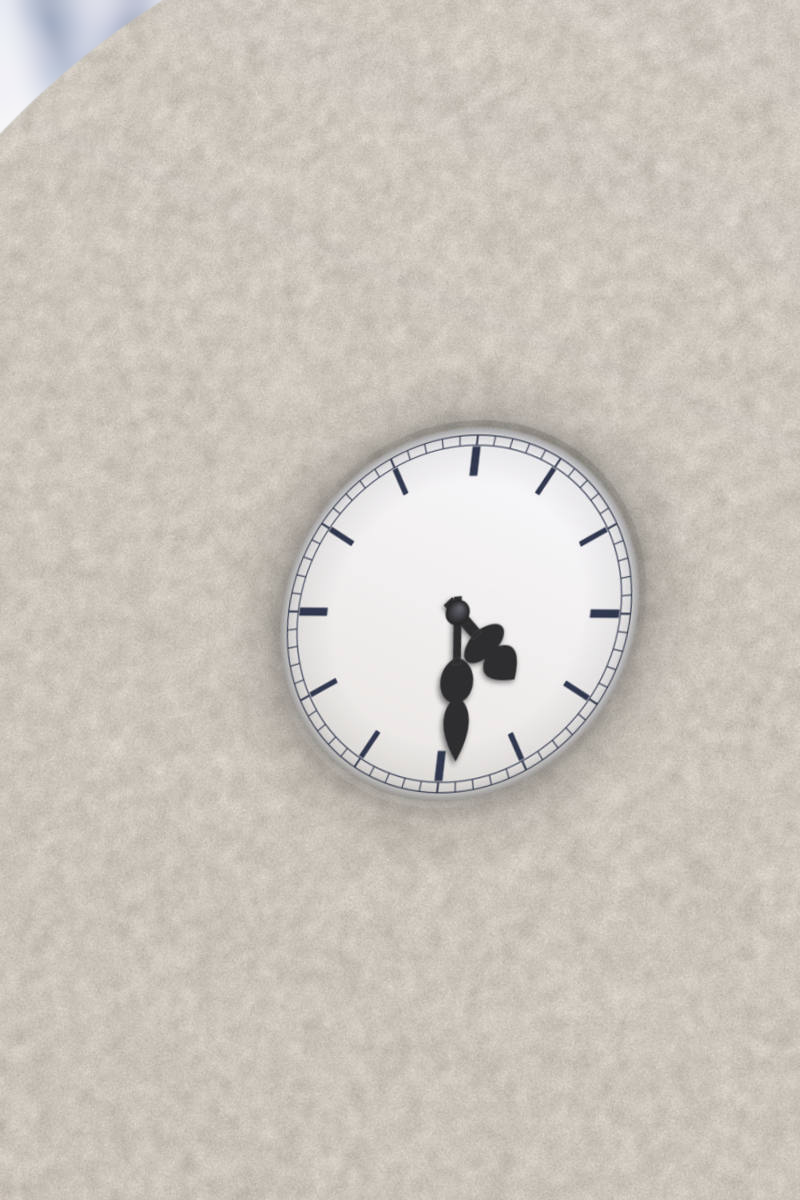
h=4 m=29
